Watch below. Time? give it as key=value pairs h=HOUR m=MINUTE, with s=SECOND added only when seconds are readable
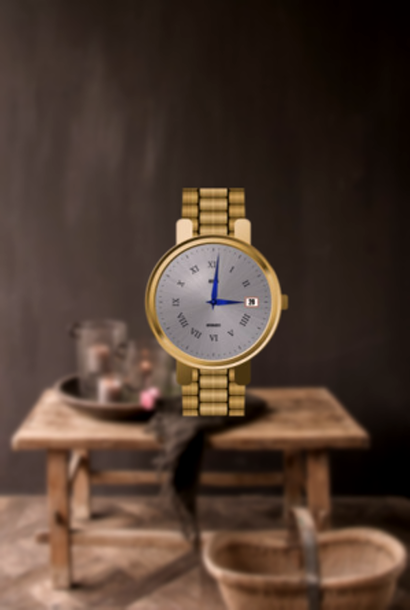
h=3 m=1
